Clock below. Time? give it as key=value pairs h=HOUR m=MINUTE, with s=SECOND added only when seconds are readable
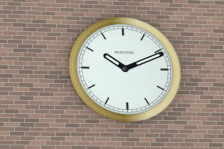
h=10 m=11
